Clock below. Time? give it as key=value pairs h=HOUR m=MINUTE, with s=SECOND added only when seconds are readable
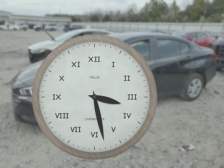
h=3 m=28
